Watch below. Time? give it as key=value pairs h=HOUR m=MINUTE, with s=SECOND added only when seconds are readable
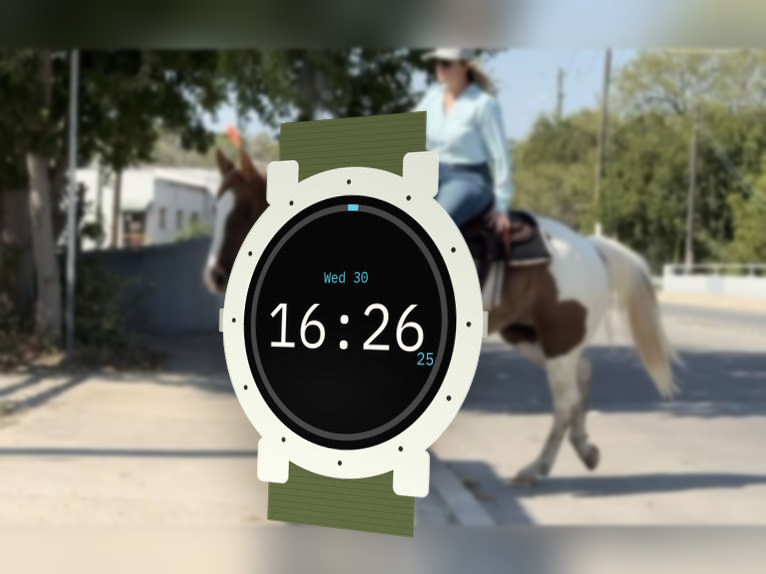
h=16 m=26 s=25
